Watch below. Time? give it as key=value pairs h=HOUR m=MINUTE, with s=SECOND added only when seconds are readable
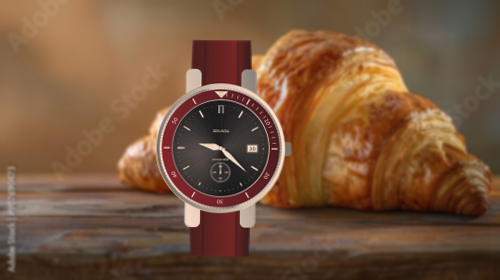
h=9 m=22
